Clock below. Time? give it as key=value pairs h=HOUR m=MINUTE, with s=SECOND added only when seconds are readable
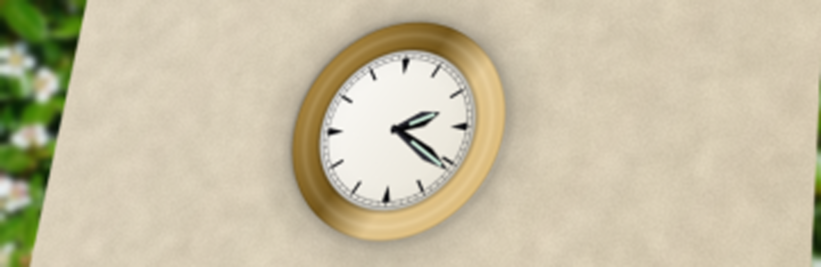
h=2 m=21
